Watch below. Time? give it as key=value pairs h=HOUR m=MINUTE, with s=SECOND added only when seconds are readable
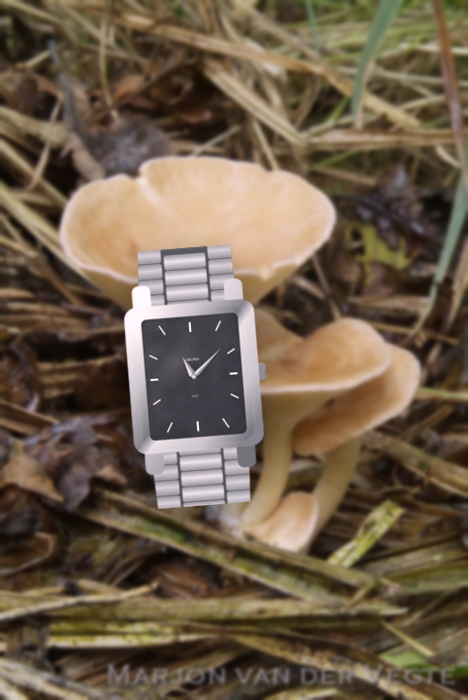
h=11 m=8
